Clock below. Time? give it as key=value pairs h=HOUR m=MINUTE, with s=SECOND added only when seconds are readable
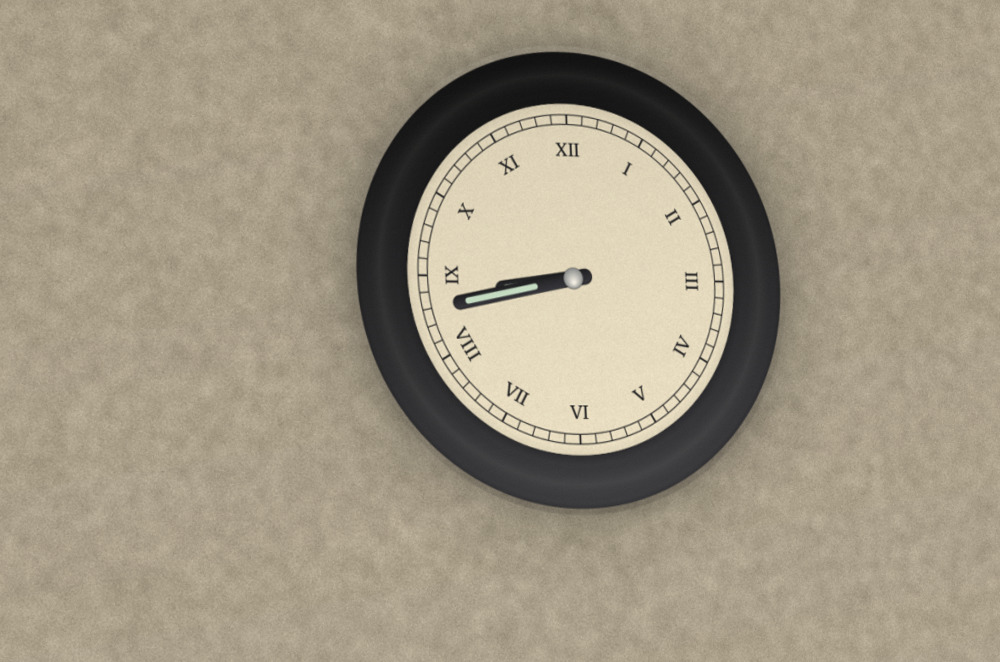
h=8 m=43
